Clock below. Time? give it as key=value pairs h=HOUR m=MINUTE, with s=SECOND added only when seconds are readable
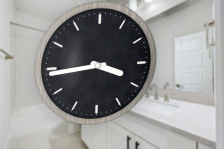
h=3 m=44
